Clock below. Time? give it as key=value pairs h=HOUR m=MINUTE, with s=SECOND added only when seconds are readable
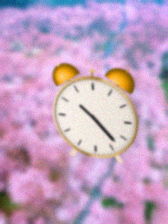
h=10 m=23
